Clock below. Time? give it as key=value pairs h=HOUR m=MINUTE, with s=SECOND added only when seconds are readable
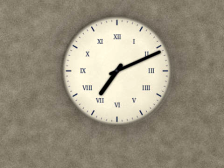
h=7 m=11
